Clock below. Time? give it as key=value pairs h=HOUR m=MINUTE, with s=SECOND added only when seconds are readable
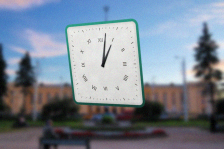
h=1 m=2
